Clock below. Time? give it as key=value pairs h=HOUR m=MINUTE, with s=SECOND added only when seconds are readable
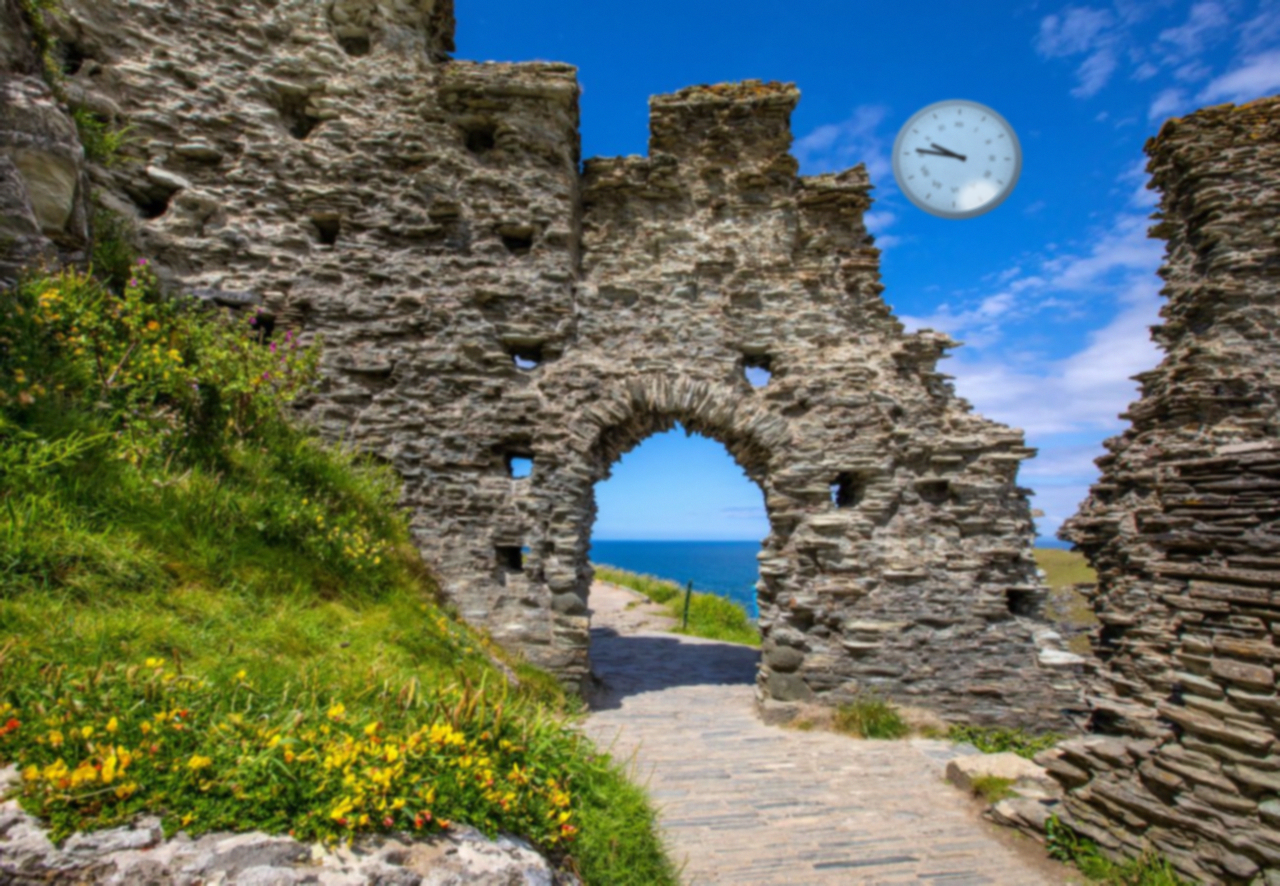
h=9 m=46
